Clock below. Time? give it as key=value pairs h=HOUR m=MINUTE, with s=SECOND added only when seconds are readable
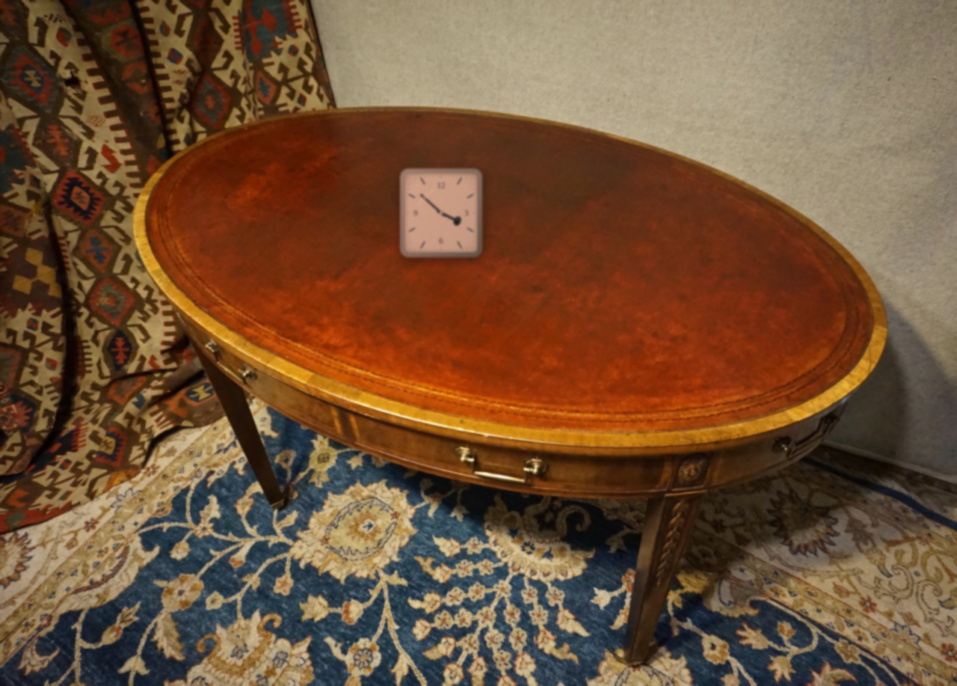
h=3 m=52
